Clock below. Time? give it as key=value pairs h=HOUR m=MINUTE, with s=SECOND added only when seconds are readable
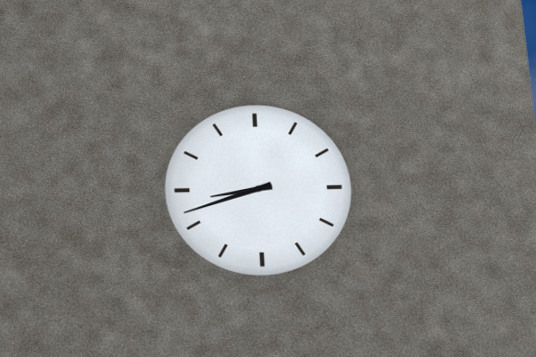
h=8 m=42
